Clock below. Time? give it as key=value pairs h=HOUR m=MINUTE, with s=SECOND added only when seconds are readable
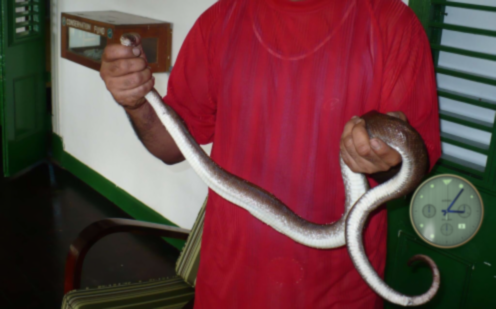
h=3 m=6
